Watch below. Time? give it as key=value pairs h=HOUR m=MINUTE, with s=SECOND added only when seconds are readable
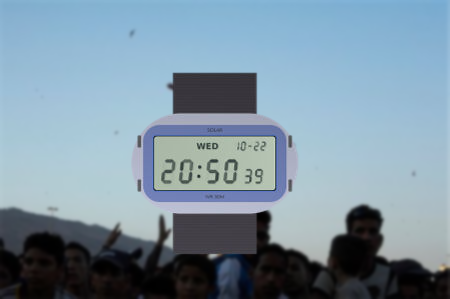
h=20 m=50 s=39
